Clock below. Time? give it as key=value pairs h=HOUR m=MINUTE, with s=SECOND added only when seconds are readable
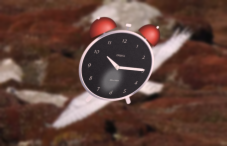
h=10 m=15
